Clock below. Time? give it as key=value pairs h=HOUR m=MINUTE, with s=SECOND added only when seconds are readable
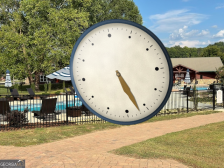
h=5 m=27
